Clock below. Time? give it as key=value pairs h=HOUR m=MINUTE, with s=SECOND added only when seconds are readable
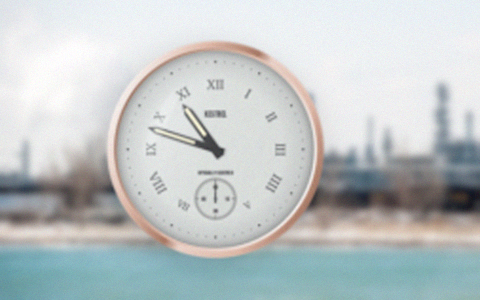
h=10 m=48
